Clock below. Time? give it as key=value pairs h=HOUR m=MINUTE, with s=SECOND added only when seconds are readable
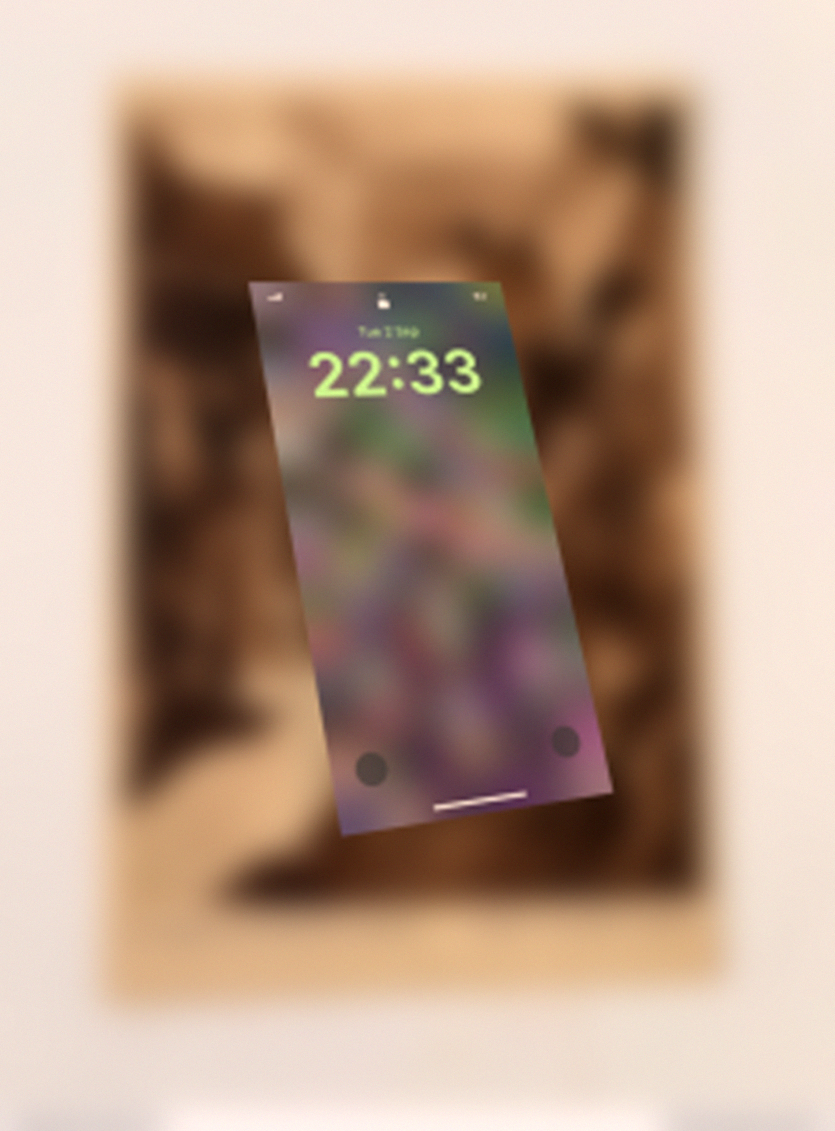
h=22 m=33
